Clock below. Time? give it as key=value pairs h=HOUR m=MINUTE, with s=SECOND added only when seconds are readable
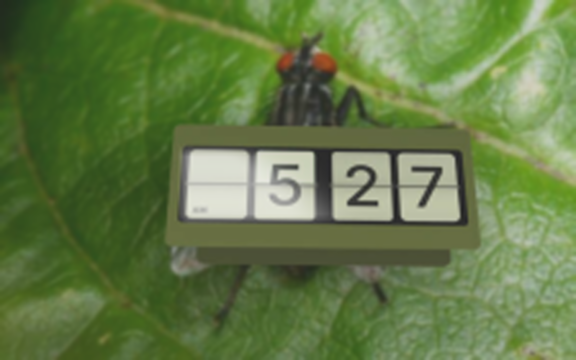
h=5 m=27
